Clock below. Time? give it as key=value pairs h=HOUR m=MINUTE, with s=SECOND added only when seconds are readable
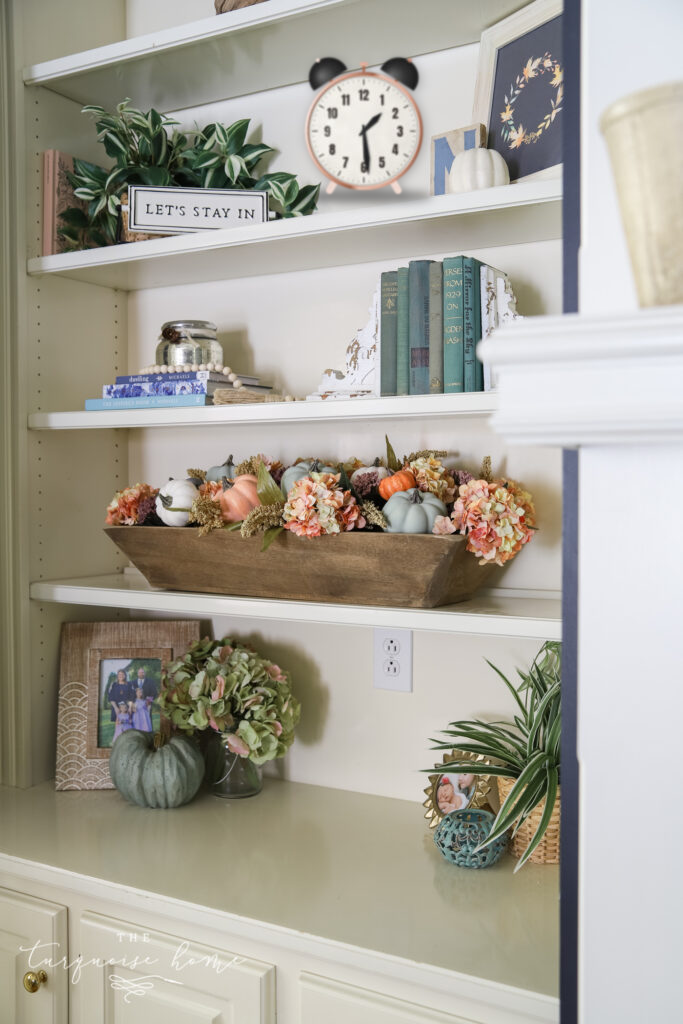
h=1 m=29
